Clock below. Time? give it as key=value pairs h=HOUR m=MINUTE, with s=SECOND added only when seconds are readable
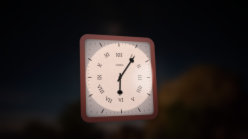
h=6 m=6
